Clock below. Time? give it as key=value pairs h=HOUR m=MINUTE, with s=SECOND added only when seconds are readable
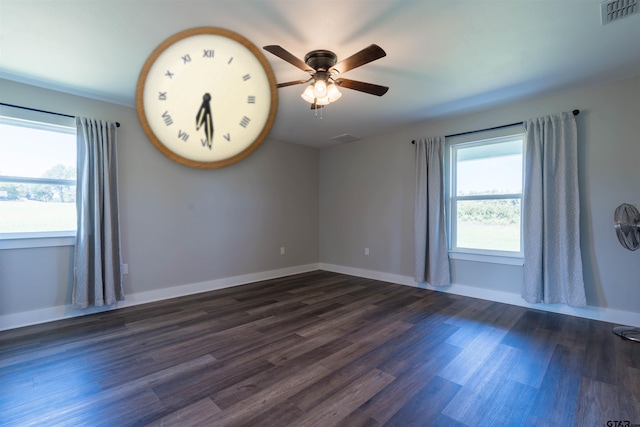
h=6 m=29
